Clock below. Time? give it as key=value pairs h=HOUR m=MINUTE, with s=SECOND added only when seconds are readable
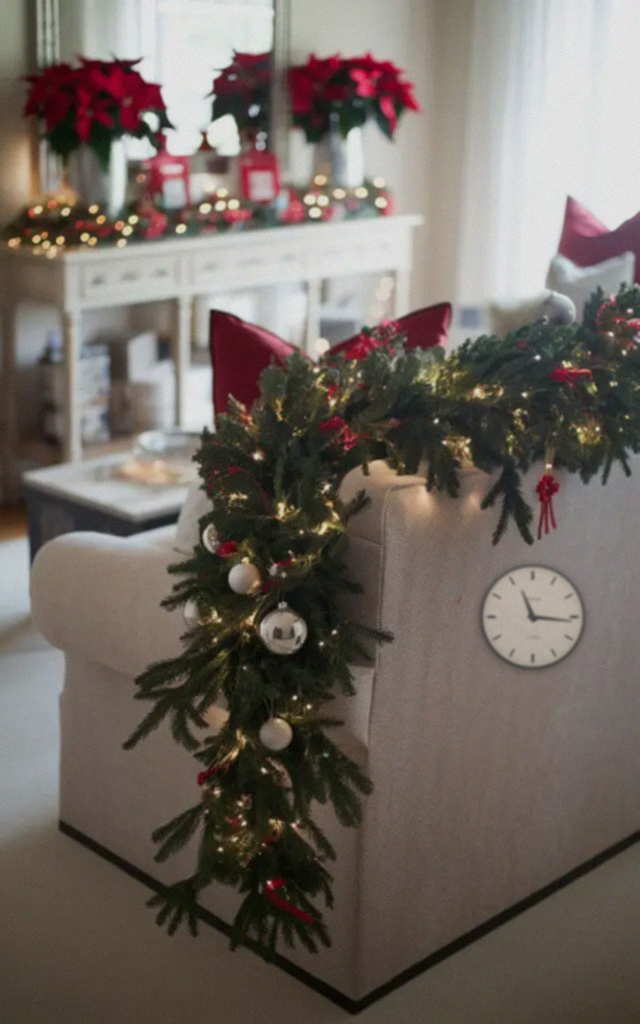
h=11 m=16
